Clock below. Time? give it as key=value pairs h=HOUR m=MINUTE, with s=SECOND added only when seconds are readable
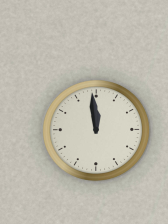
h=11 m=59
